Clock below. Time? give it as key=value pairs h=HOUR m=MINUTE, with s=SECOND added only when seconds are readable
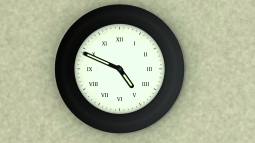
h=4 m=49
